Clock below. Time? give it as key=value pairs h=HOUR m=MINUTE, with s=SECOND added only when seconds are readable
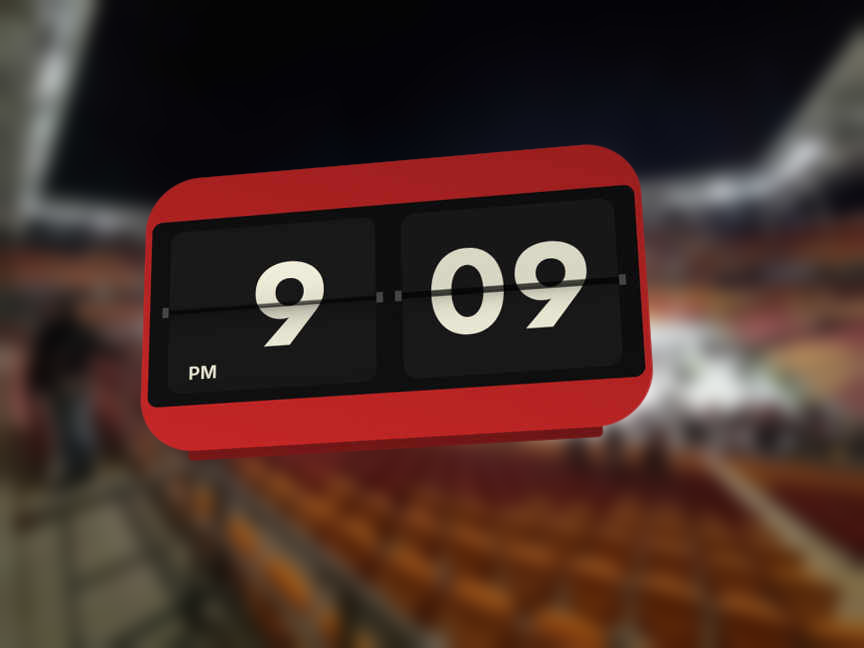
h=9 m=9
